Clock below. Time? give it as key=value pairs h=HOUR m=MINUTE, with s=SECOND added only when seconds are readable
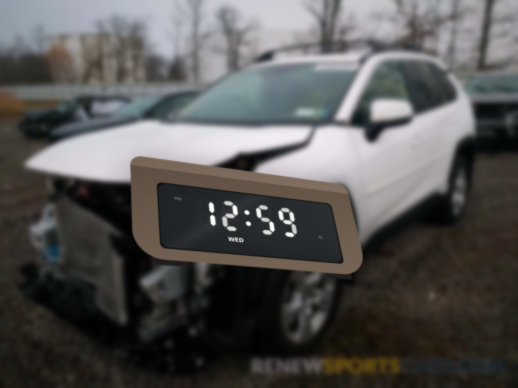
h=12 m=59
